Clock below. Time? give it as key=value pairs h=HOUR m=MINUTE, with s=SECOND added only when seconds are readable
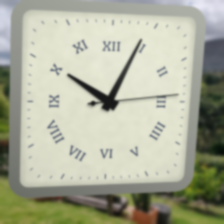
h=10 m=4 s=14
